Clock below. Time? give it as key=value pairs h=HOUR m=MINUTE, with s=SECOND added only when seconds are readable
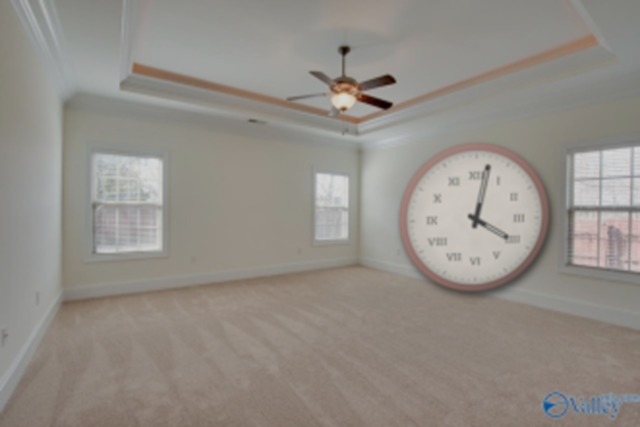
h=4 m=2
